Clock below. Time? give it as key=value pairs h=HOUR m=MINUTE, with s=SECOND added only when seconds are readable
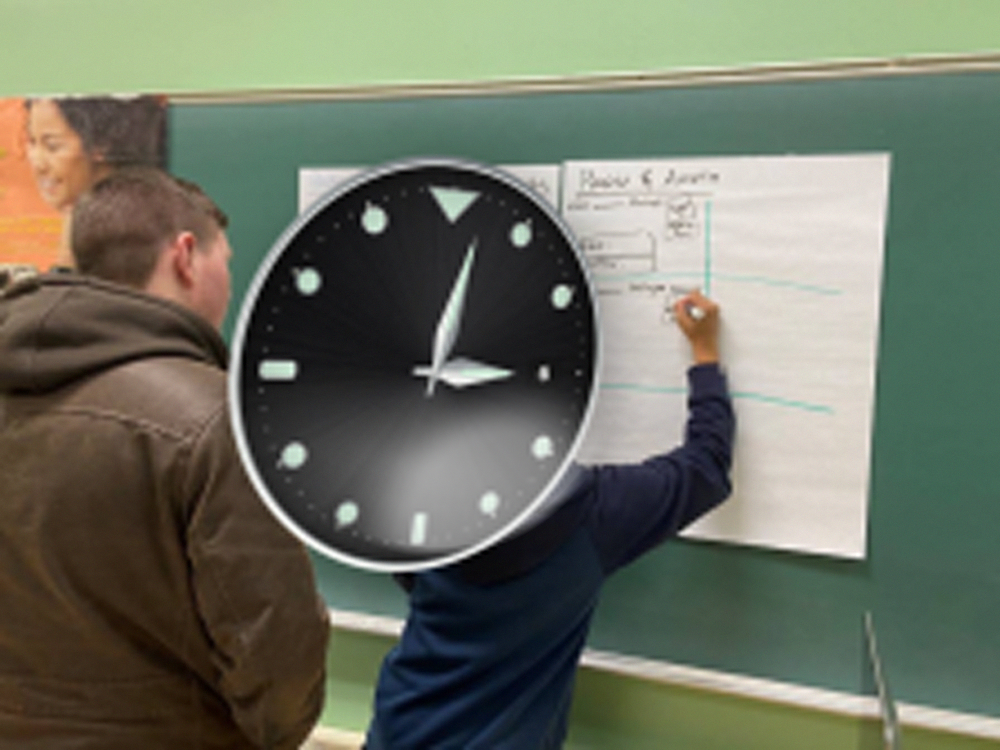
h=3 m=2
